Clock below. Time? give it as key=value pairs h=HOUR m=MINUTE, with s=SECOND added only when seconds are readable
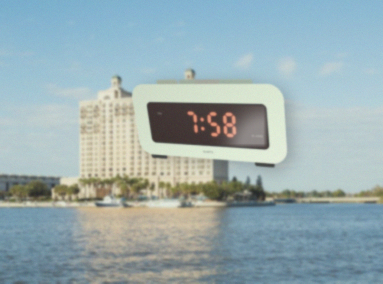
h=7 m=58
